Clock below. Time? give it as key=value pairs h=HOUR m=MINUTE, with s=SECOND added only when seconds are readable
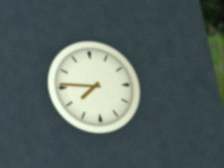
h=7 m=46
